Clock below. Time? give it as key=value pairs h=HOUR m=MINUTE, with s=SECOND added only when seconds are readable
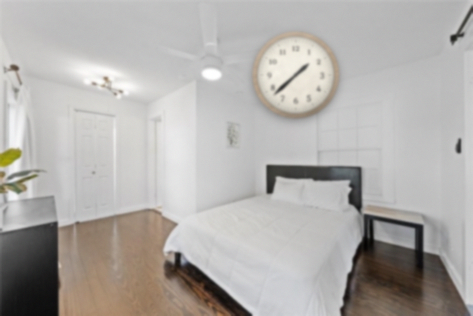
h=1 m=38
